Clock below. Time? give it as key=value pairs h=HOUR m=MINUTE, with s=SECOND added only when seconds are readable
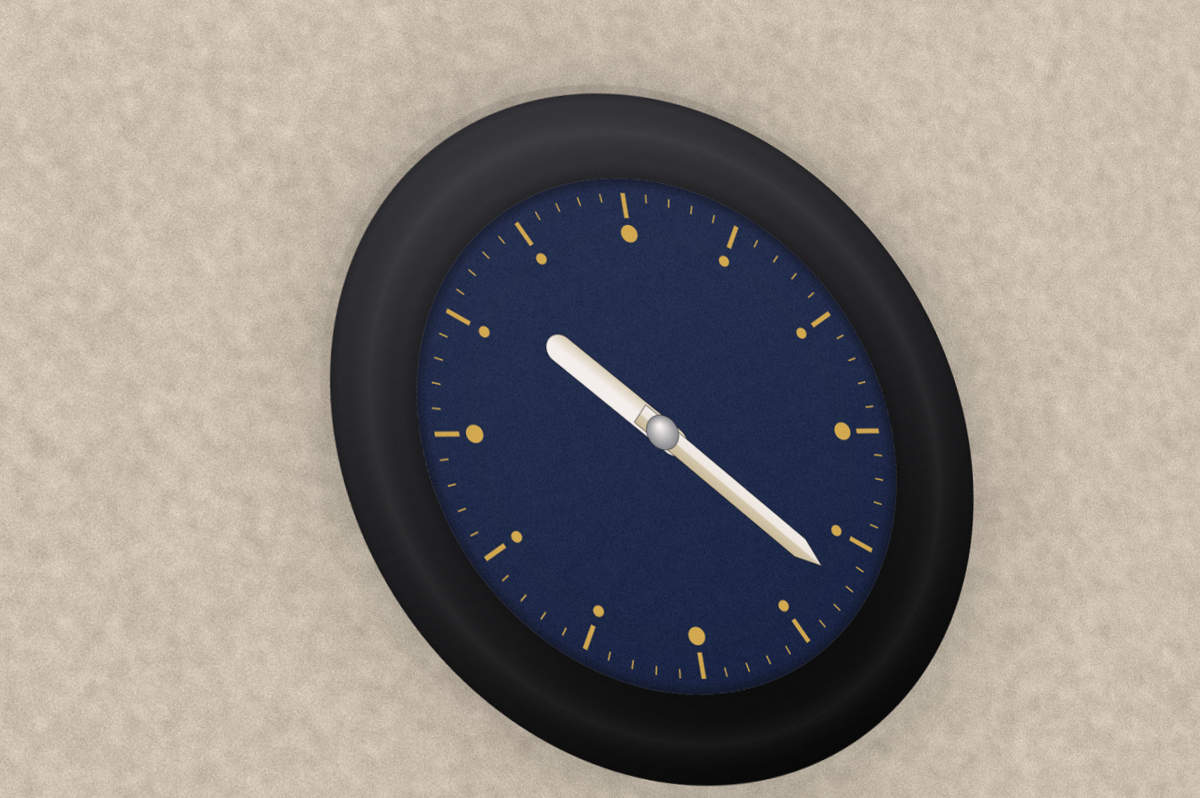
h=10 m=22
